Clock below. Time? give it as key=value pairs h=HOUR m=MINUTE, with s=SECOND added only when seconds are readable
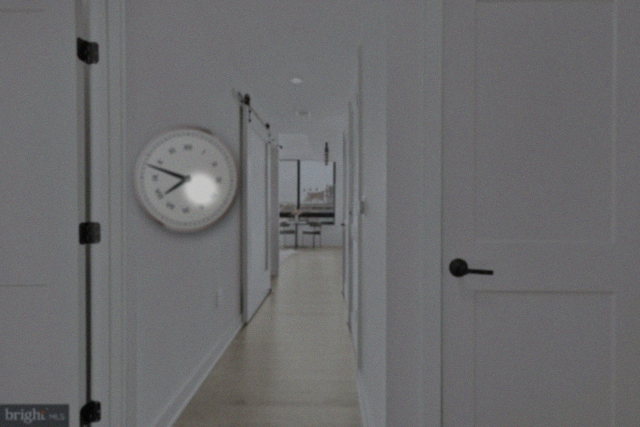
h=7 m=48
